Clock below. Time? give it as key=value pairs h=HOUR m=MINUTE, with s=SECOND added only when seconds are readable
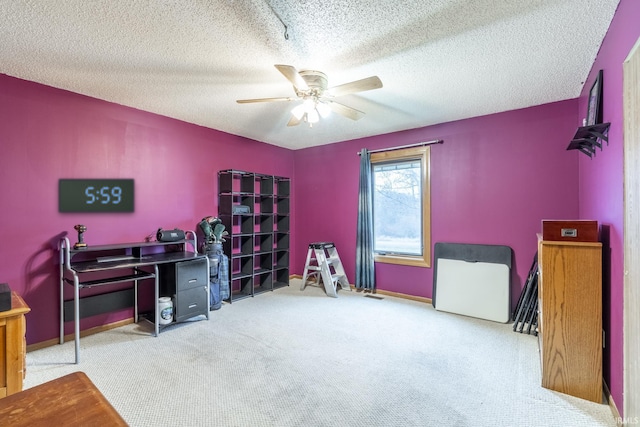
h=5 m=59
